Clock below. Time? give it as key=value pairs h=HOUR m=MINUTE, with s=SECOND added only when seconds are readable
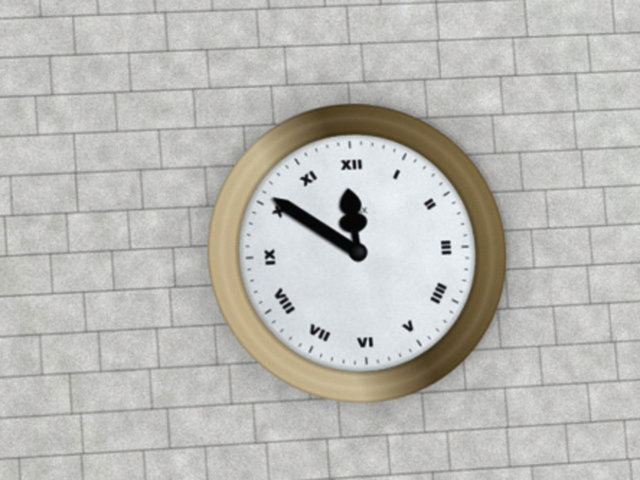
h=11 m=51
